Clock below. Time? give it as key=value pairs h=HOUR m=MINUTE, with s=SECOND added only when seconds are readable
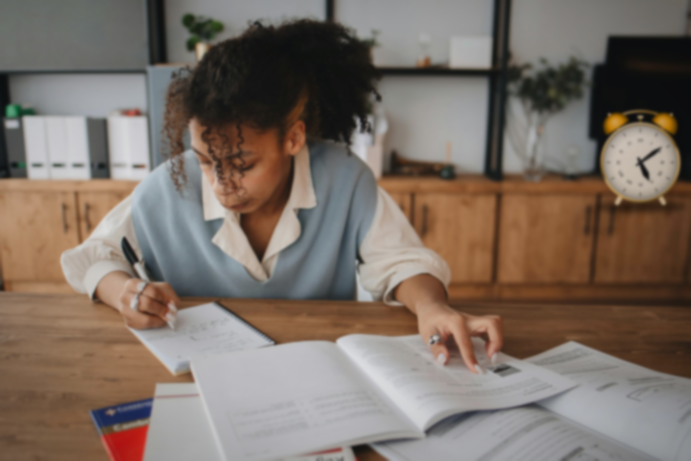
h=5 m=9
